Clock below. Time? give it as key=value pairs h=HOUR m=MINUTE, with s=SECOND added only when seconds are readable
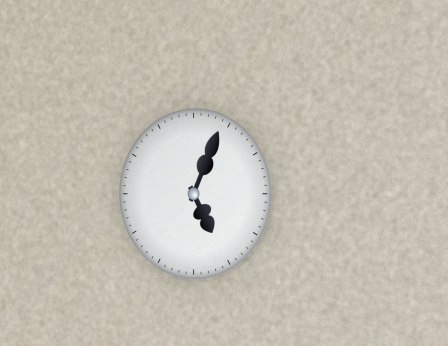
h=5 m=4
